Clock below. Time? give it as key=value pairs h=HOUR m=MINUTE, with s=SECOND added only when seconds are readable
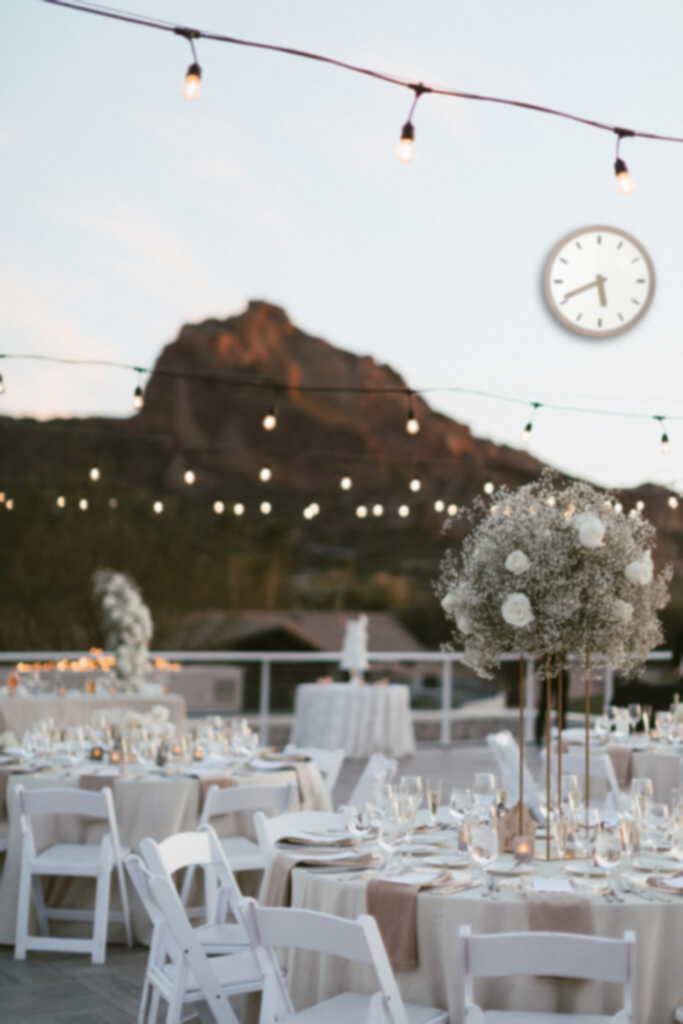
h=5 m=41
